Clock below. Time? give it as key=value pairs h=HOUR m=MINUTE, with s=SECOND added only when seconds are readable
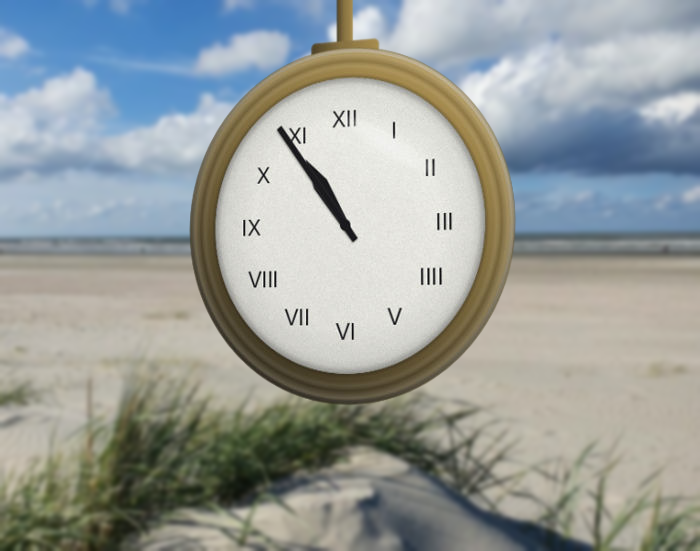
h=10 m=54
